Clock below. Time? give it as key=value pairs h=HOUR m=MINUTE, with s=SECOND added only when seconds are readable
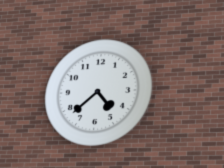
h=4 m=38
